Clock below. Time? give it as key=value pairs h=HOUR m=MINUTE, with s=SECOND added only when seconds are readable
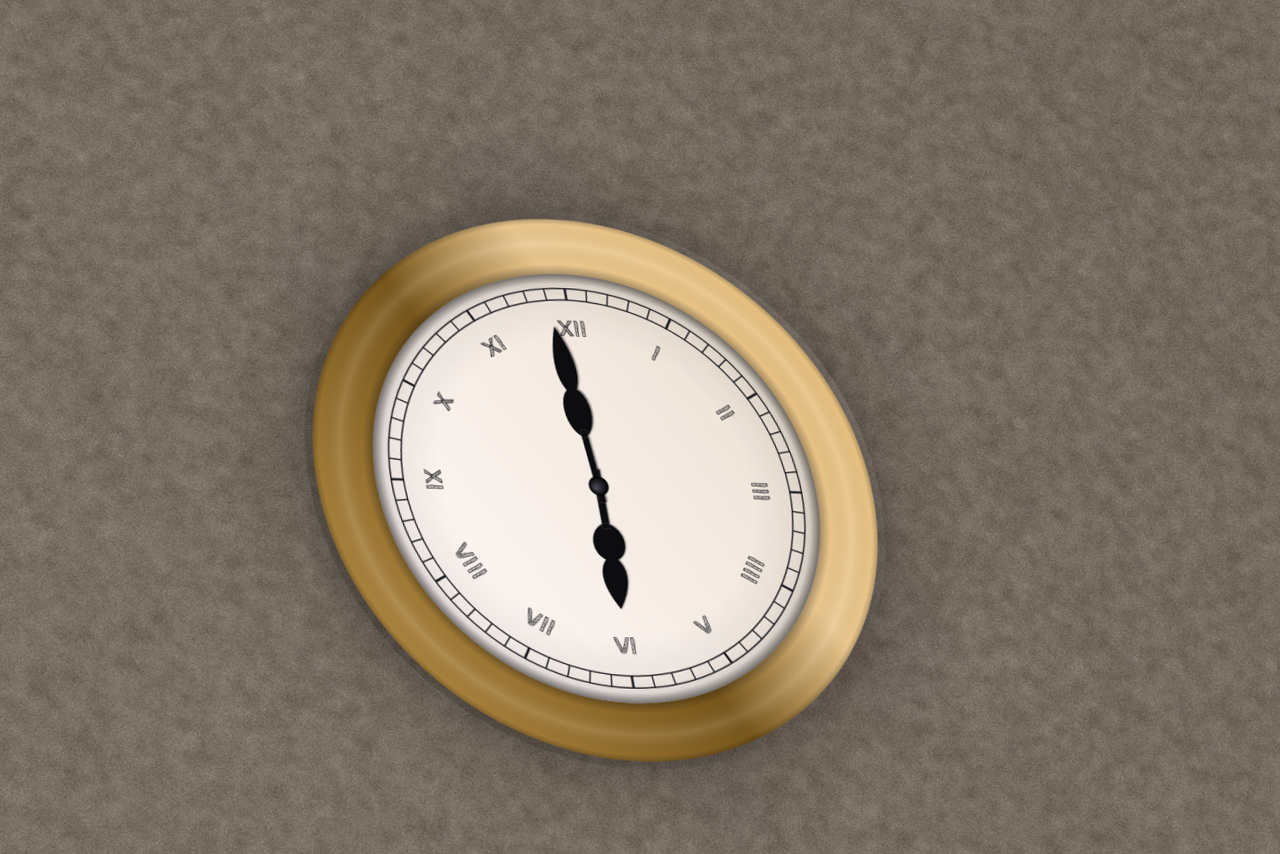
h=5 m=59
